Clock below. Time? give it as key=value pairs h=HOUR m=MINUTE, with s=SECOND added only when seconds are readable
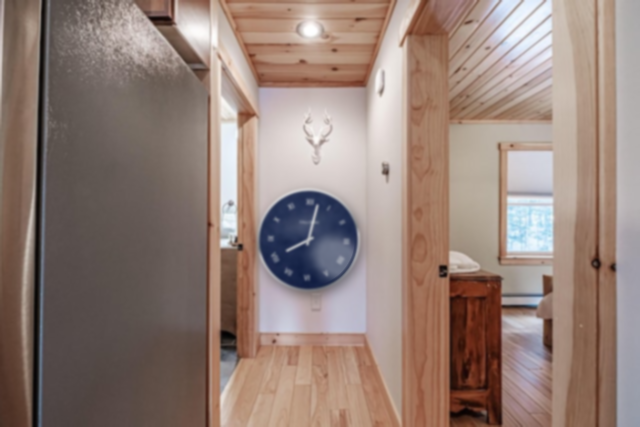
h=8 m=2
